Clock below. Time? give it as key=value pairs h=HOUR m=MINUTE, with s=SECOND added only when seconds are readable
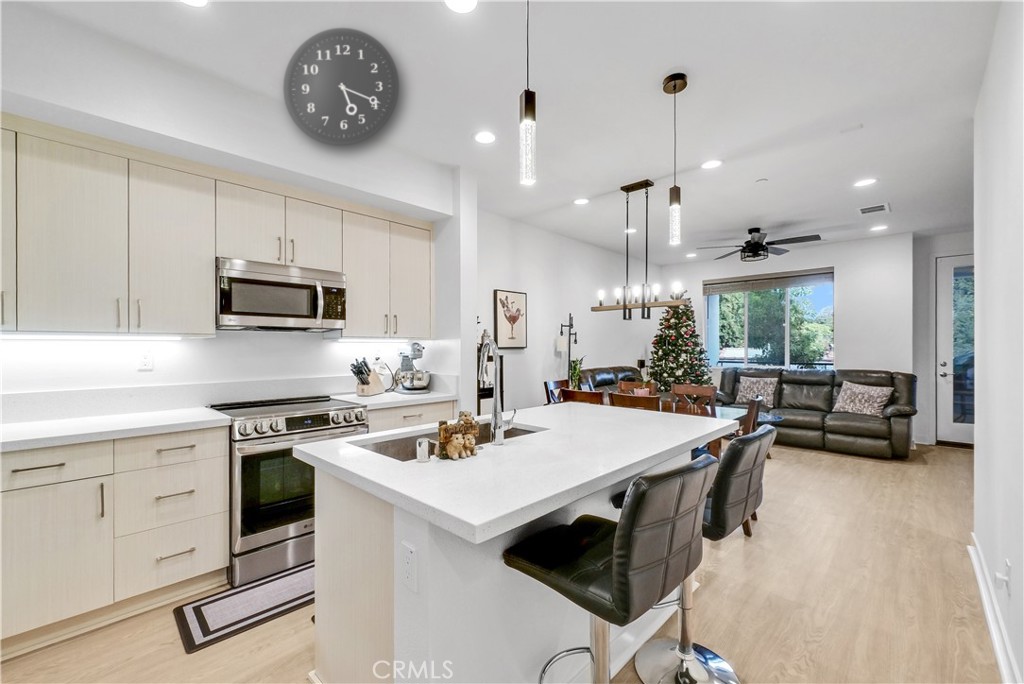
h=5 m=19
